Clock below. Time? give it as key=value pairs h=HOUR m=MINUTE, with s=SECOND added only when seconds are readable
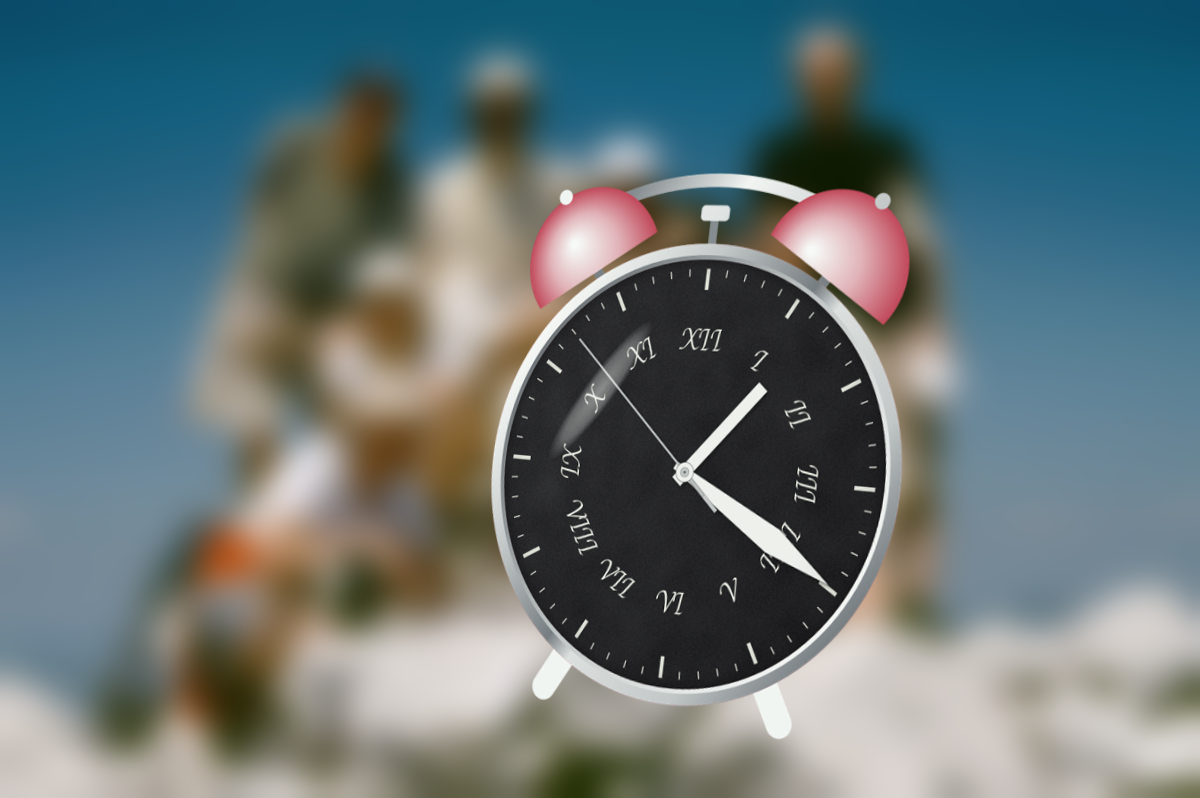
h=1 m=19 s=52
